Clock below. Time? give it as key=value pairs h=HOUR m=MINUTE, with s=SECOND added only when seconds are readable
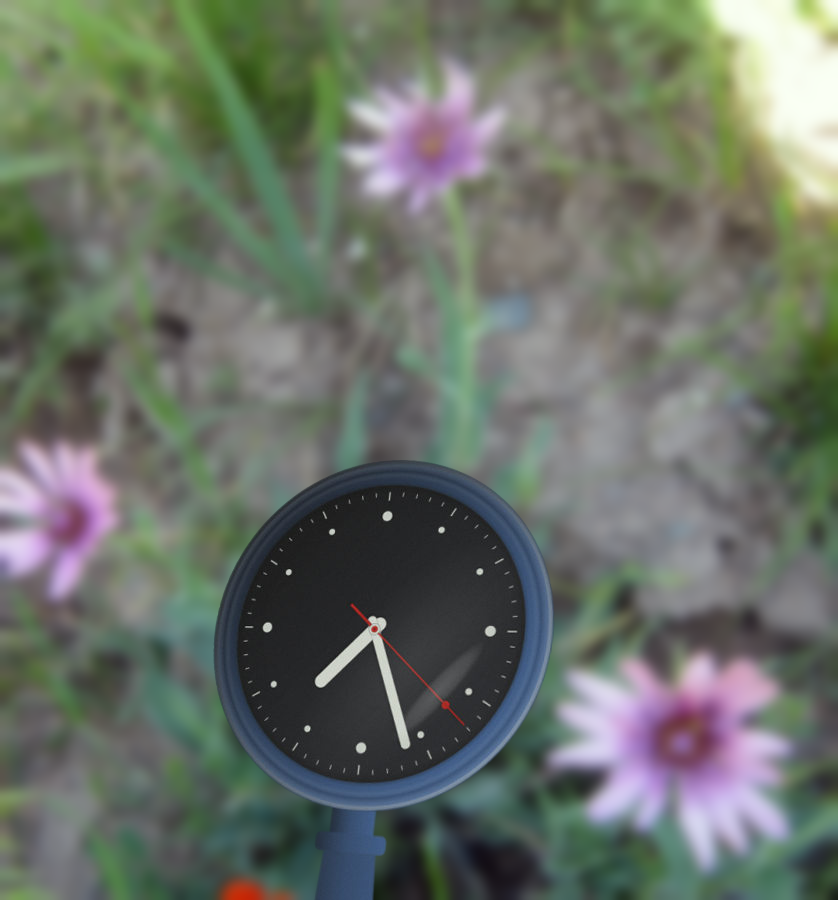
h=7 m=26 s=22
